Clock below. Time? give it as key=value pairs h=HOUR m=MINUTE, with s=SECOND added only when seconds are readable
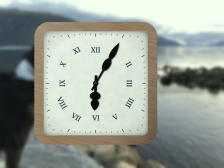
h=6 m=5
